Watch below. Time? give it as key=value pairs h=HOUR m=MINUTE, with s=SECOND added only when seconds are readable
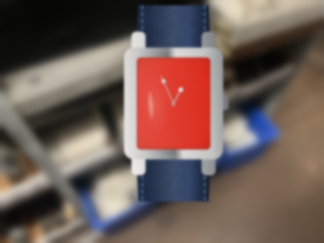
h=12 m=56
